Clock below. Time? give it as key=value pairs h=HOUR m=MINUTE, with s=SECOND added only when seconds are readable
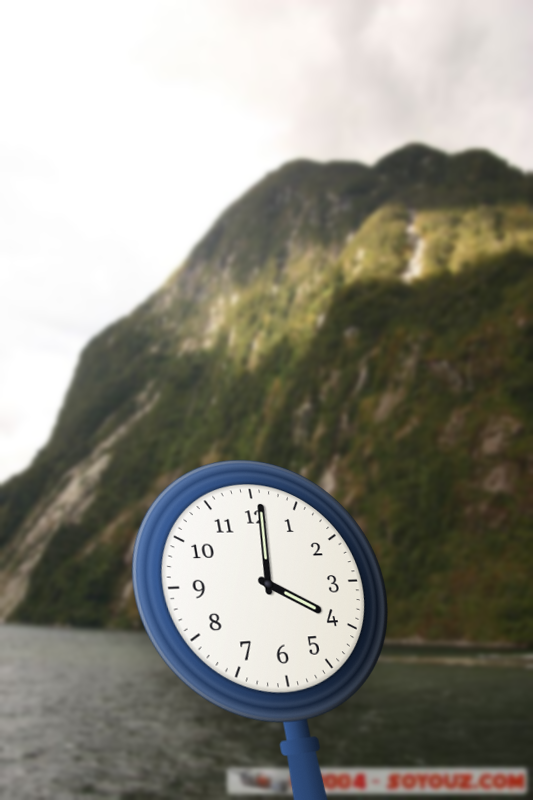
h=4 m=1
